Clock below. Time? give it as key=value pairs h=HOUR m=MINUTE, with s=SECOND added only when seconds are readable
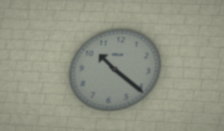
h=10 m=21
